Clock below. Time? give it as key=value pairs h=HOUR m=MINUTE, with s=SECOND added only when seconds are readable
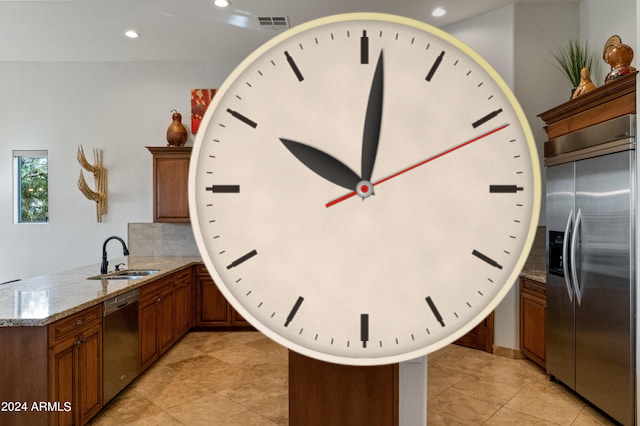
h=10 m=1 s=11
